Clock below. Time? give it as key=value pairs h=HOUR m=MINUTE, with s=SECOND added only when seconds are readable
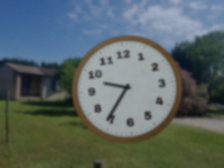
h=9 m=36
